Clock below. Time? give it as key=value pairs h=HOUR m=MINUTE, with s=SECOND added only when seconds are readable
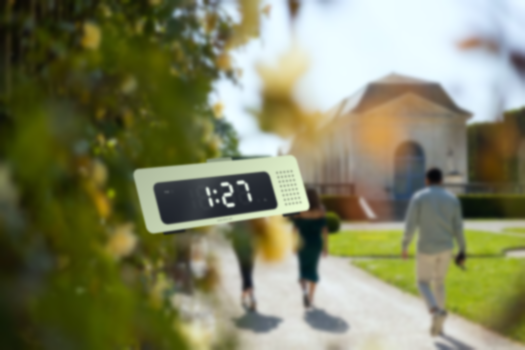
h=1 m=27
